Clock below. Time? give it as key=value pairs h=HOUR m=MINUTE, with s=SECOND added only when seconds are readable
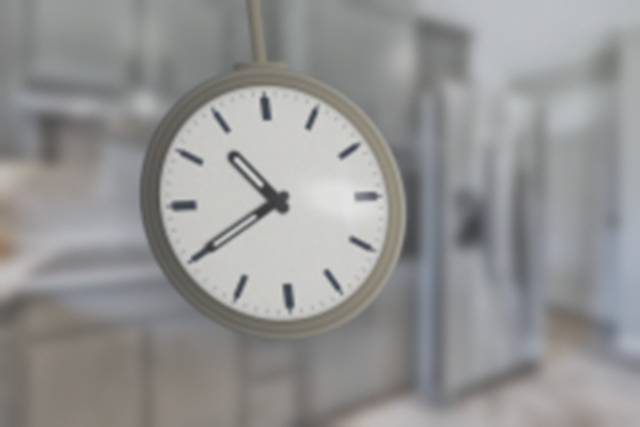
h=10 m=40
